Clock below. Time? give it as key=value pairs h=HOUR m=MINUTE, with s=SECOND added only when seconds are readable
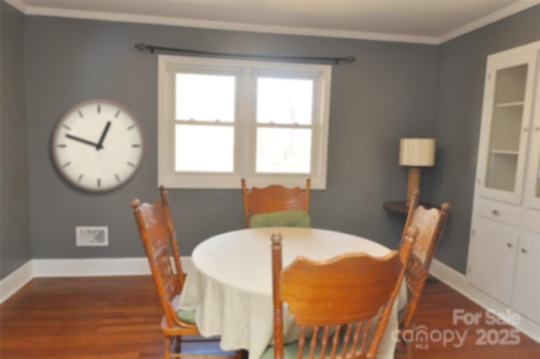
h=12 m=48
